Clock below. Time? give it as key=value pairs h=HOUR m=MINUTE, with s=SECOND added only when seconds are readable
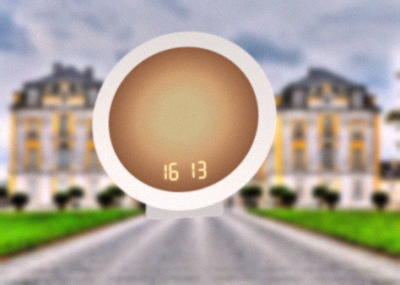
h=16 m=13
